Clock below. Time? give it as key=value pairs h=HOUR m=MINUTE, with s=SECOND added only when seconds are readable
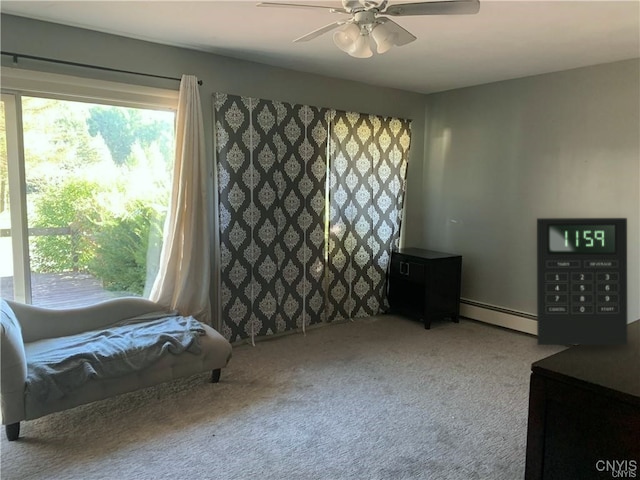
h=11 m=59
